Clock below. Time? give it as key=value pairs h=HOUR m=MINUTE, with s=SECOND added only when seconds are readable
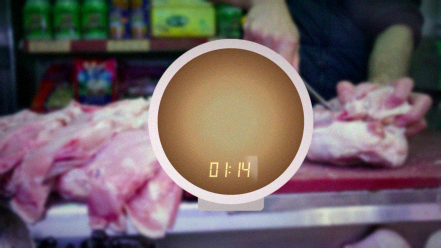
h=1 m=14
